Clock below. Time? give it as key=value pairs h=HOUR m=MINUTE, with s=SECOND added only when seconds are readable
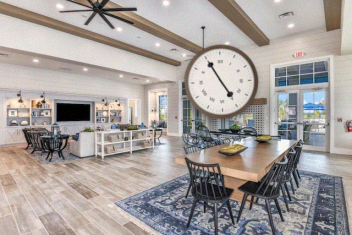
h=4 m=55
